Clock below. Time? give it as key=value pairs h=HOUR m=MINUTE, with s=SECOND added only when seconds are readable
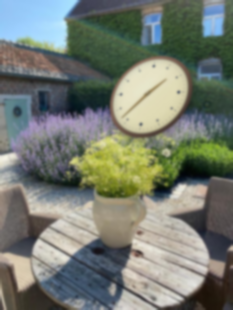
h=1 m=37
